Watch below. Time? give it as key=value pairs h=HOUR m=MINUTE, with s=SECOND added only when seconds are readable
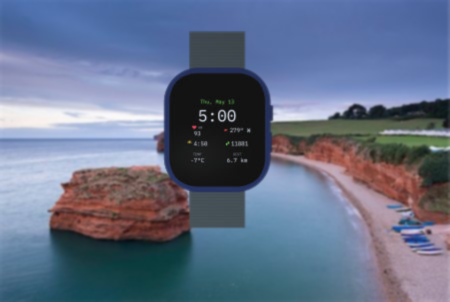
h=5 m=0
